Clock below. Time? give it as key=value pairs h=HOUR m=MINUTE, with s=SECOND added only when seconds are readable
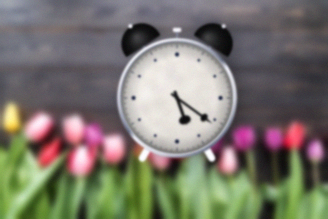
h=5 m=21
